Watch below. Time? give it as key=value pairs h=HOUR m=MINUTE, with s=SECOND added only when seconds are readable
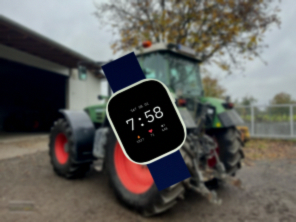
h=7 m=58
